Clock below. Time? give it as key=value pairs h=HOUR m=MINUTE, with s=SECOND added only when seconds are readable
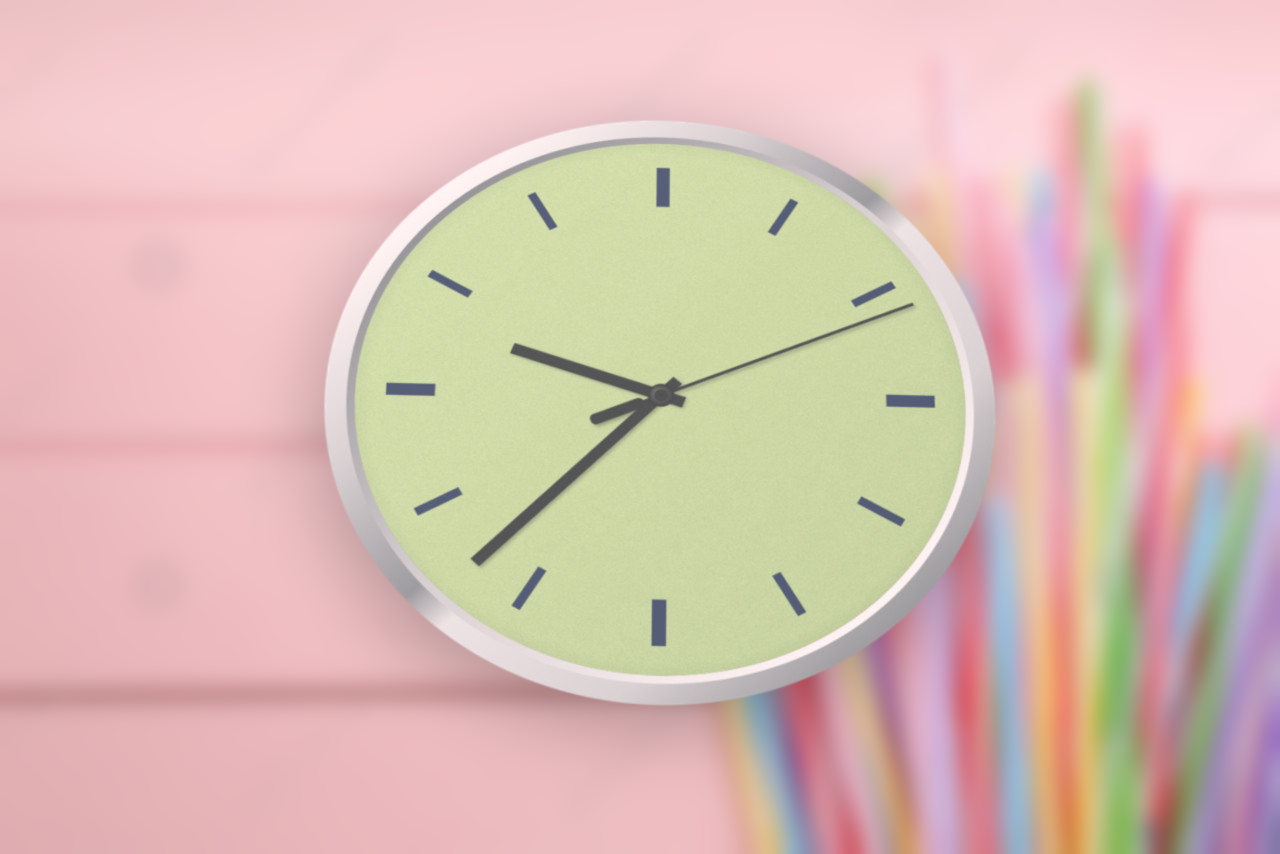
h=9 m=37 s=11
